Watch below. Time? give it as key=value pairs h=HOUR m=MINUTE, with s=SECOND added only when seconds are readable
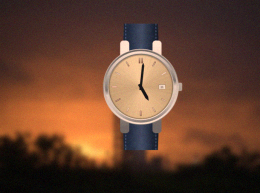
h=5 m=1
